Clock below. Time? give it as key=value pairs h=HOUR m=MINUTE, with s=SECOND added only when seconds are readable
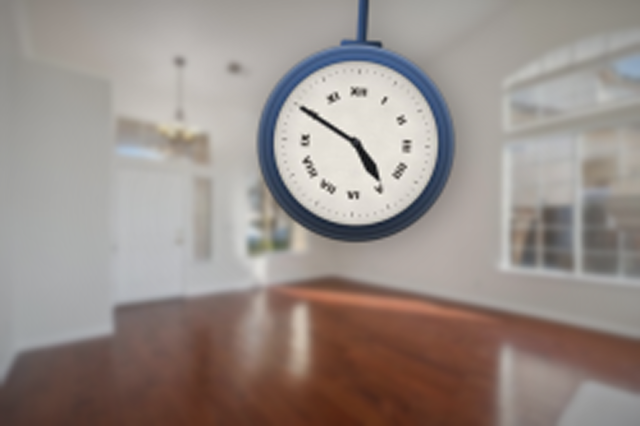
h=4 m=50
